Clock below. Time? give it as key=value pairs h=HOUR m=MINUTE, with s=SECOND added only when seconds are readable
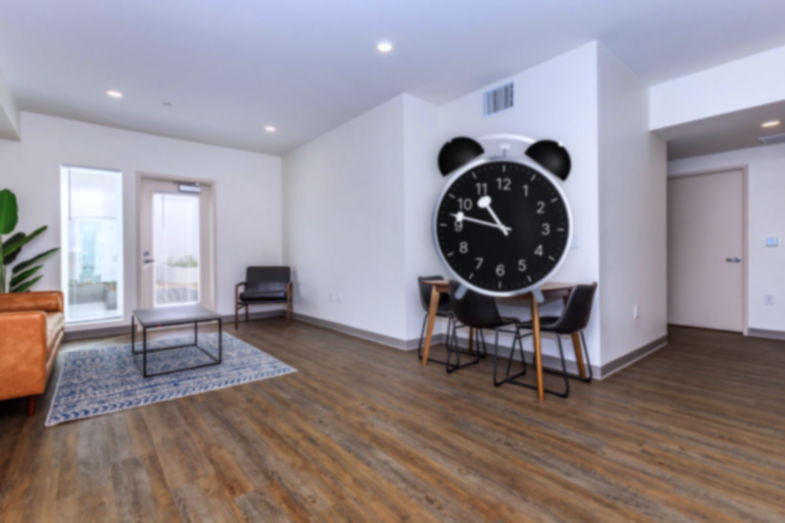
h=10 m=47
